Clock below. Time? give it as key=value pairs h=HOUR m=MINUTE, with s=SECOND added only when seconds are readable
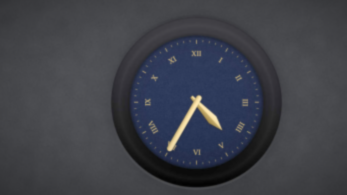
h=4 m=35
